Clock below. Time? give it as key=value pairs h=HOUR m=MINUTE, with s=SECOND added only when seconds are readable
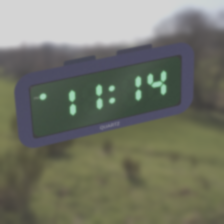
h=11 m=14
